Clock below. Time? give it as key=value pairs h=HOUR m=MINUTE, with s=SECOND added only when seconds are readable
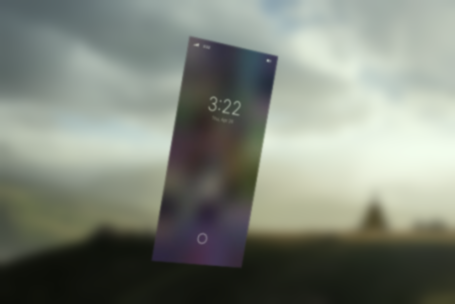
h=3 m=22
